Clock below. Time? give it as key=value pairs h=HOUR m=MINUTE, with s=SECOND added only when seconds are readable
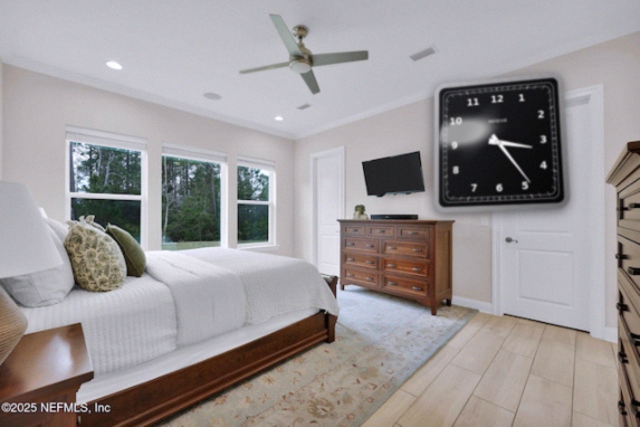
h=3 m=24
